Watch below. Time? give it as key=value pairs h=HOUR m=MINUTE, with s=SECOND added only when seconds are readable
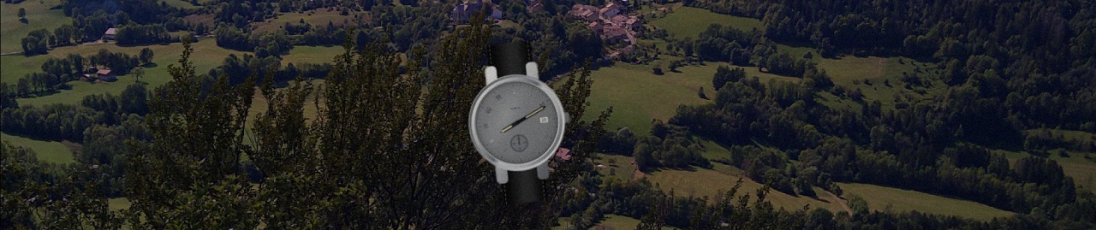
h=8 m=11
